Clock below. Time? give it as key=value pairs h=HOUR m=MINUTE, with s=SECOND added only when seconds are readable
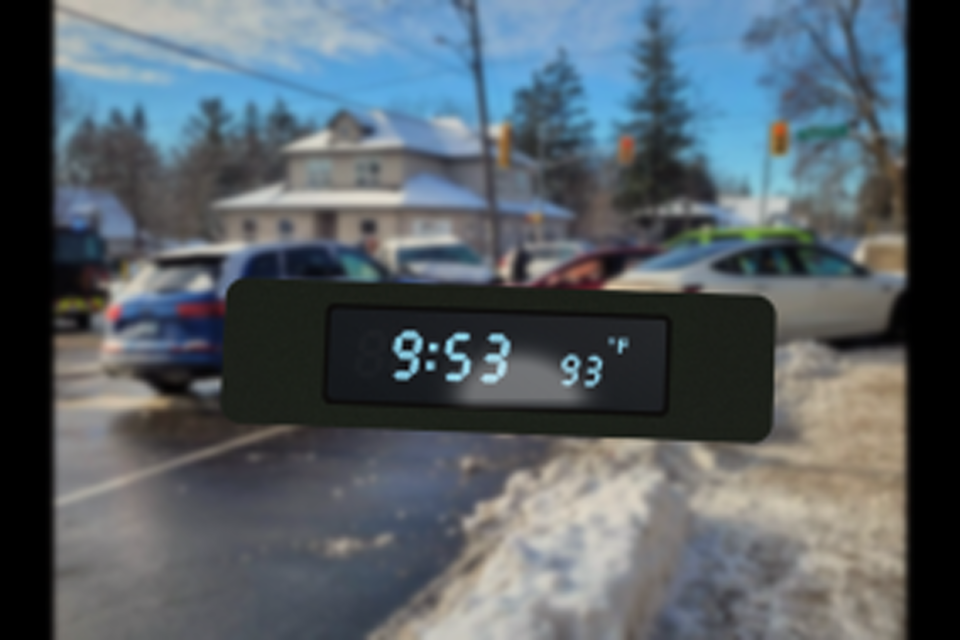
h=9 m=53
